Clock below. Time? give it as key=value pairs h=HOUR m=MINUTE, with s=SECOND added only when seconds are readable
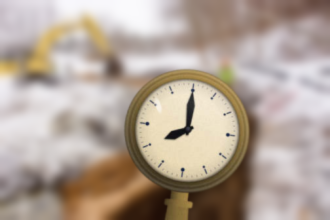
h=8 m=0
